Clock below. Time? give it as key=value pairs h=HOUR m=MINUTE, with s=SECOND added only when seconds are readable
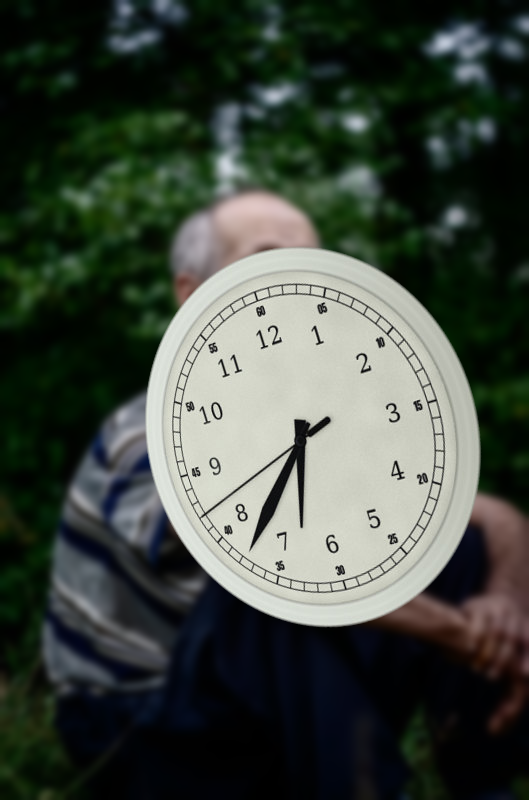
h=6 m=37 s=42
